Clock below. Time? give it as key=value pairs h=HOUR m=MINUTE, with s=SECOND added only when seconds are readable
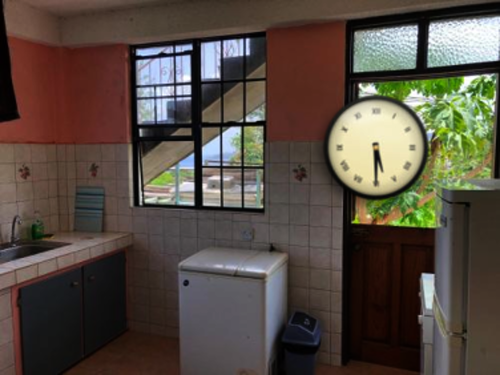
h=5 m=30
